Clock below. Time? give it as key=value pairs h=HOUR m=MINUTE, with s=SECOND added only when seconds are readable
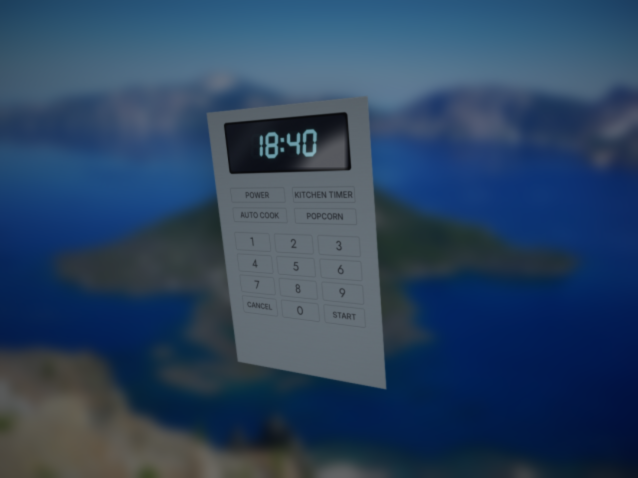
h=18 m=40
